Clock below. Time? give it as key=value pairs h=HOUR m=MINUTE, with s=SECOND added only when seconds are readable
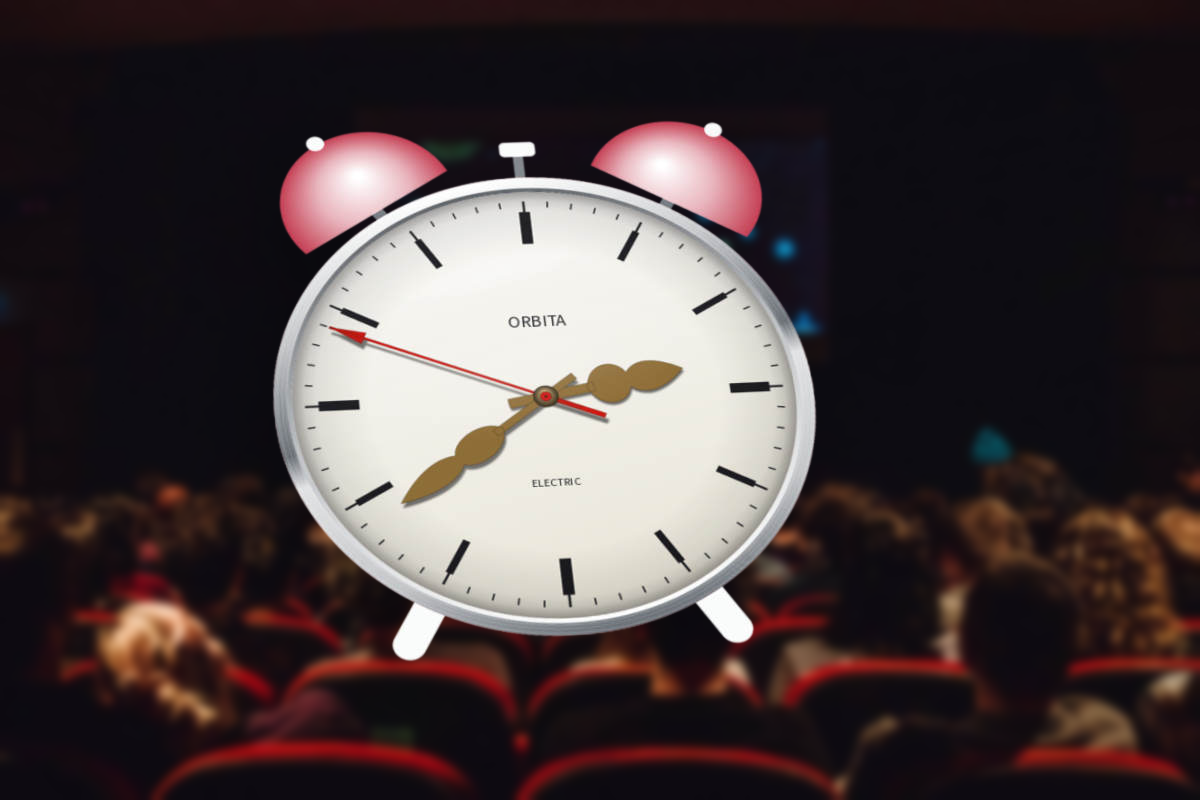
h=2 m=38 s=49
